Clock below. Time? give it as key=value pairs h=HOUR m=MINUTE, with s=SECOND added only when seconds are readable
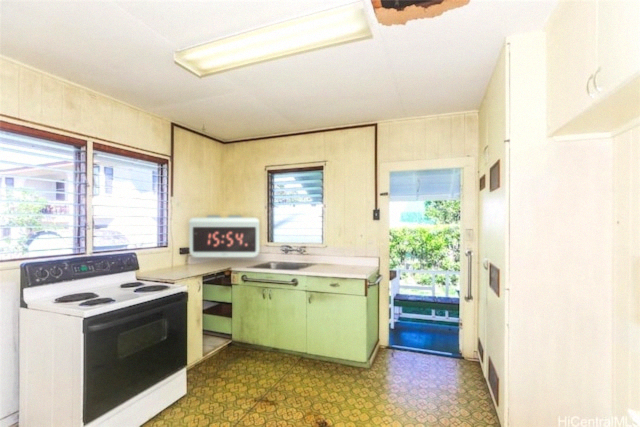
h=15 m=54
